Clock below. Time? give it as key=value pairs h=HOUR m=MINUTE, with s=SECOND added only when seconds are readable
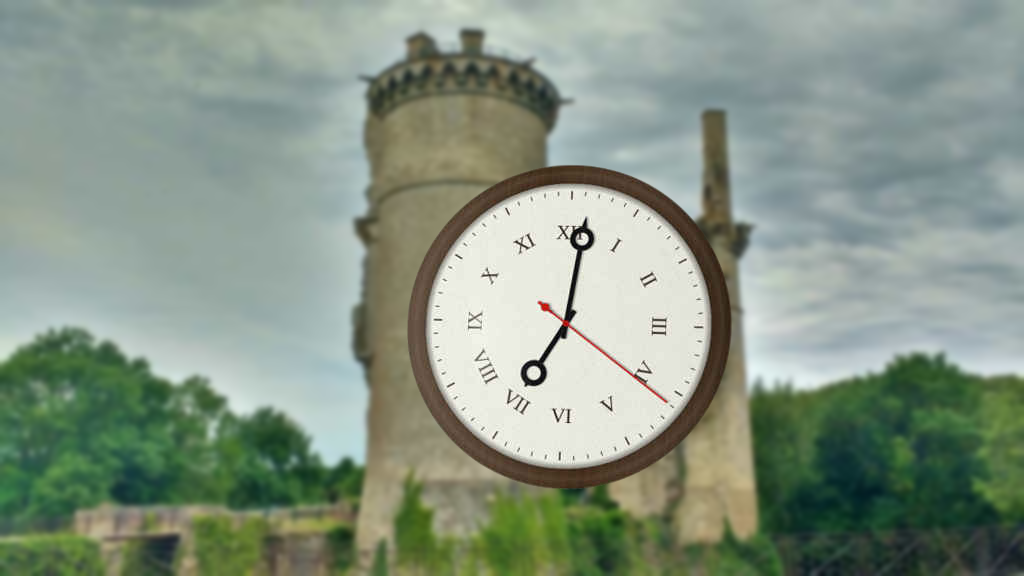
h=7 m=1 s=21
